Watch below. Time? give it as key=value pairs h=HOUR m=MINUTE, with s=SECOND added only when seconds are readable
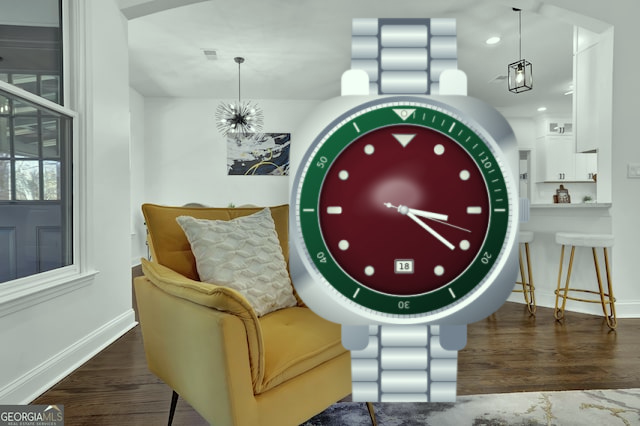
h=3 m=21 s=18
